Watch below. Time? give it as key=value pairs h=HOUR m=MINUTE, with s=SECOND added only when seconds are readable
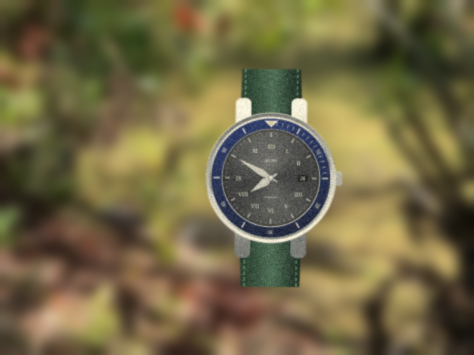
h=7 m=50
